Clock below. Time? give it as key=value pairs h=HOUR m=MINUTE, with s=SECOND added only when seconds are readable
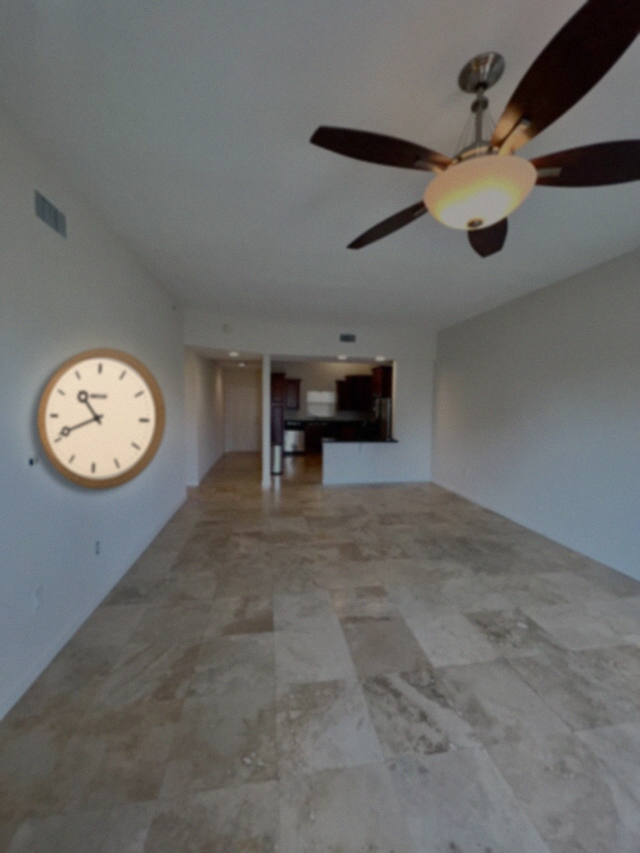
h=10 m=41
